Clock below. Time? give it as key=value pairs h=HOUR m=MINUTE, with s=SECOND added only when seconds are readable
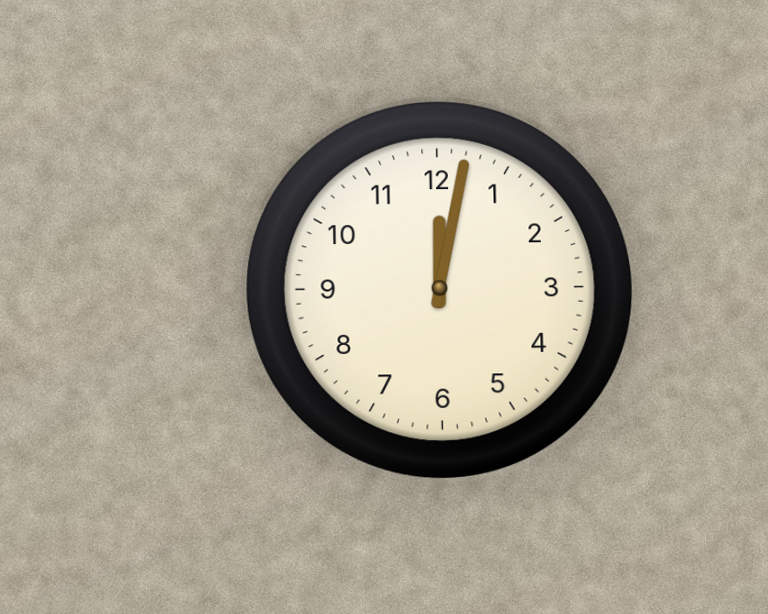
h=12 m=2
